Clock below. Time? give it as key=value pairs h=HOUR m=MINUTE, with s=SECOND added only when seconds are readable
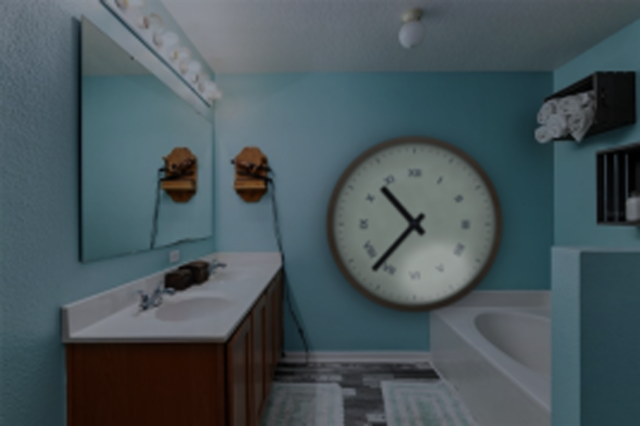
h=10 m=37
